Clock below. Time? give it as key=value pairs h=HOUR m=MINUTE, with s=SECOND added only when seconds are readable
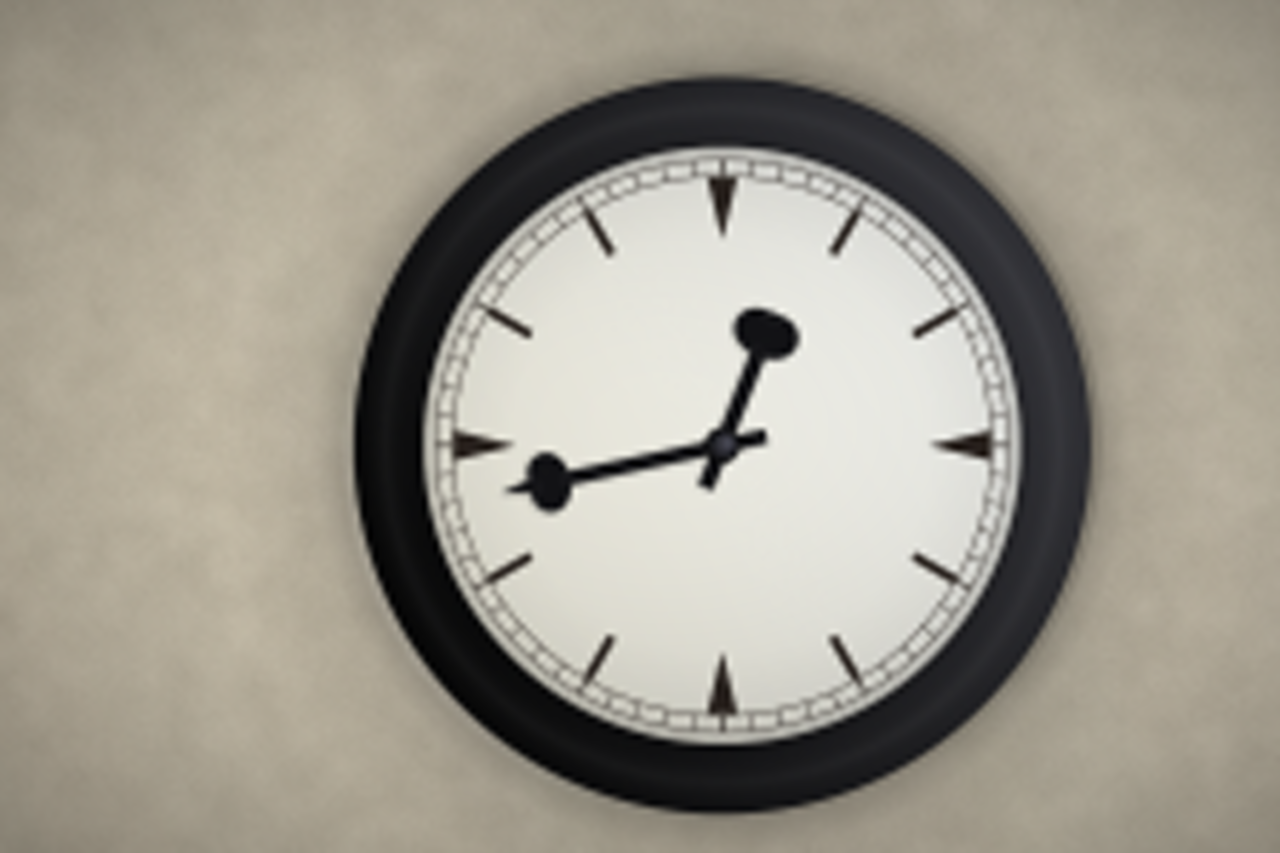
h=12 m=43
